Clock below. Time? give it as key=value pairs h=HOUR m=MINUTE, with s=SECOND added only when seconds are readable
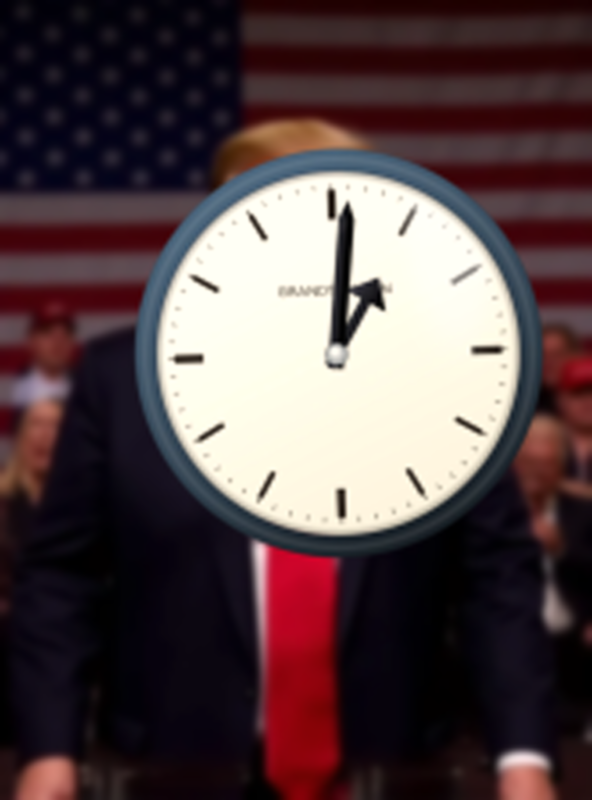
h=1 m=1
